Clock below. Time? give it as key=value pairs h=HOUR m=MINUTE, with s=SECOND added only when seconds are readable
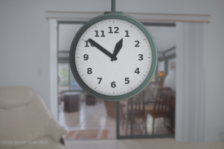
h=12 m=51
